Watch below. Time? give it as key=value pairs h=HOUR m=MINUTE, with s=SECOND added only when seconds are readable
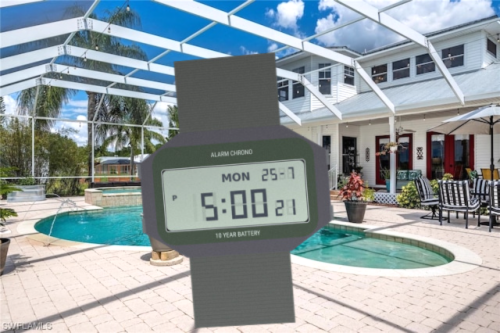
h=5 m=0 s=21
